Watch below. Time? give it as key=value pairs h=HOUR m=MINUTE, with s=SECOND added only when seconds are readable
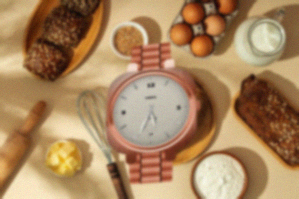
h=5 m=34
